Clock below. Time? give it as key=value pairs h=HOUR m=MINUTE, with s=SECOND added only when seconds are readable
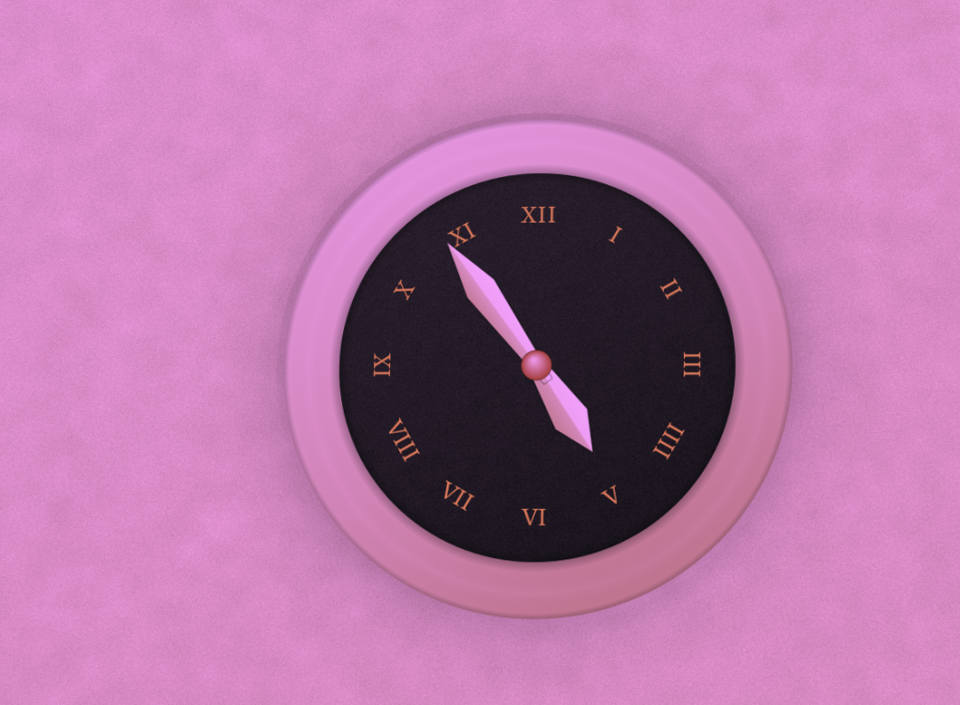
h=4 m=54
